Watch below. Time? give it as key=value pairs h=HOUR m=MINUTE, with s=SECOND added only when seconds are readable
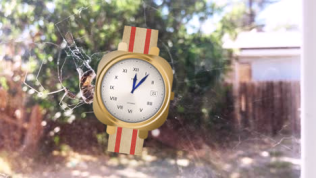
h=12 m=6
